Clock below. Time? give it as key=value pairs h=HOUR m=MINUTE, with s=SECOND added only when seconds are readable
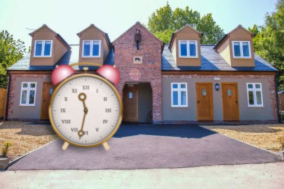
h=11 m=32
